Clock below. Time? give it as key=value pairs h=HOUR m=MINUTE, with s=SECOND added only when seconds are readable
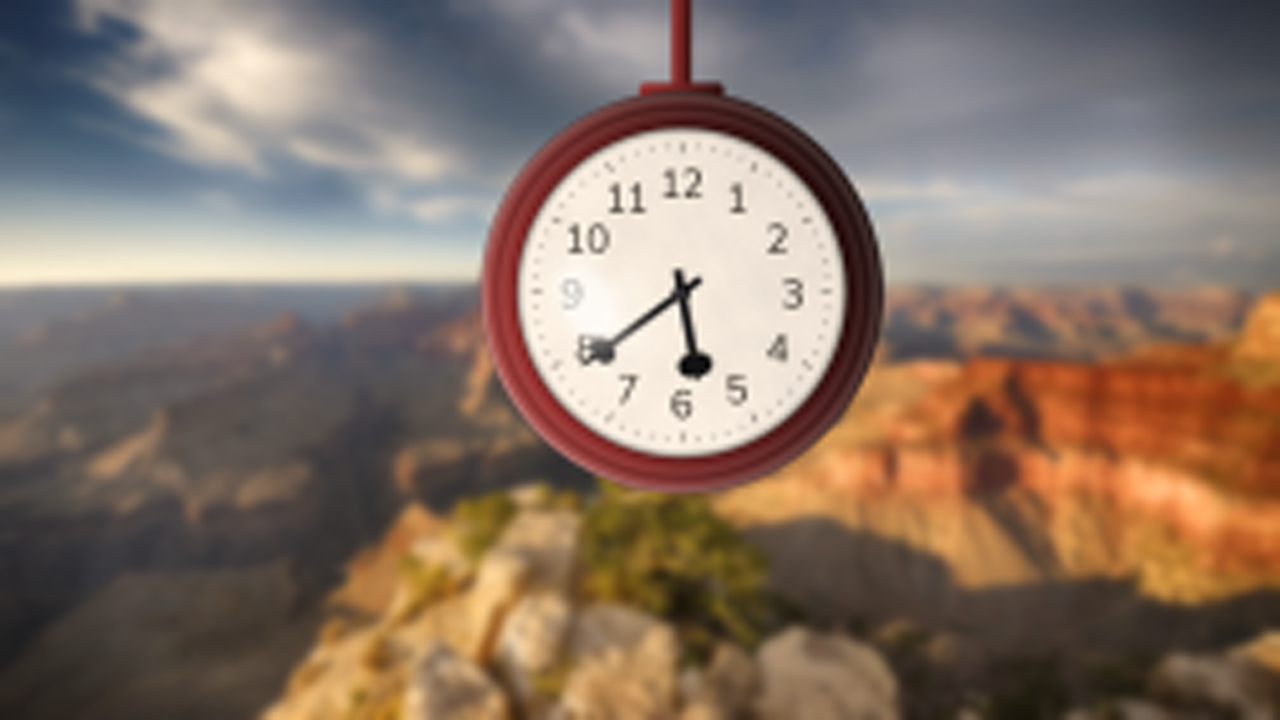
h=5 m=39
